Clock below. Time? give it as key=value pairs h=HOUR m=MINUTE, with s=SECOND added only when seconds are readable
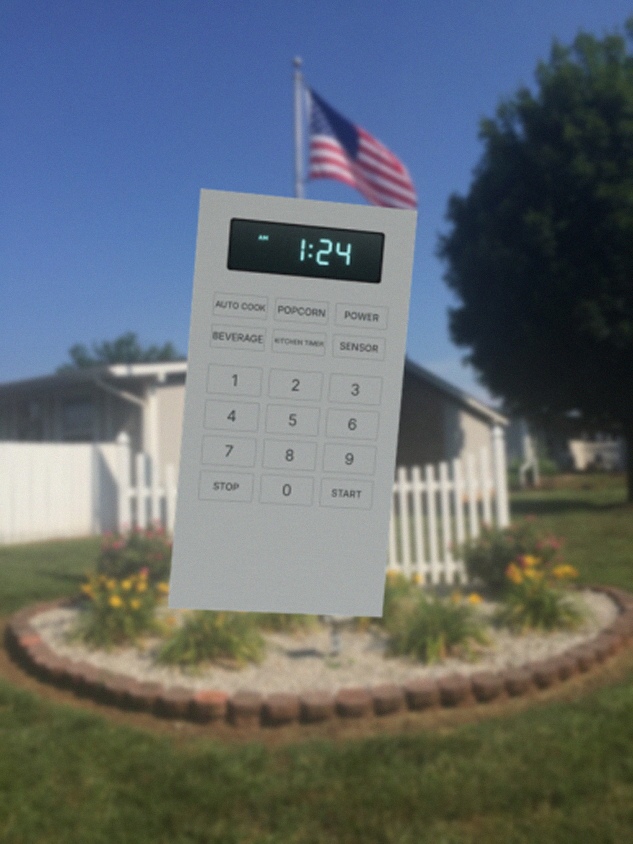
h=1 m=24
